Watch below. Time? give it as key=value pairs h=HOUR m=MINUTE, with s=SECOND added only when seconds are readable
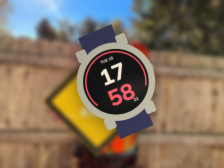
h=17 m=58
